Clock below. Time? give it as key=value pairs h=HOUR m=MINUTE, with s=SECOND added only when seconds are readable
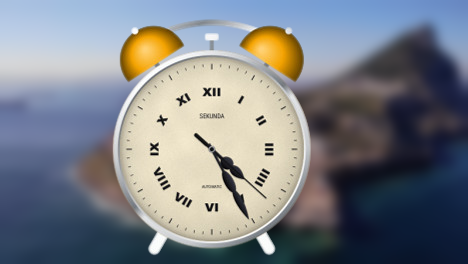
h=4 m=25 s=22
